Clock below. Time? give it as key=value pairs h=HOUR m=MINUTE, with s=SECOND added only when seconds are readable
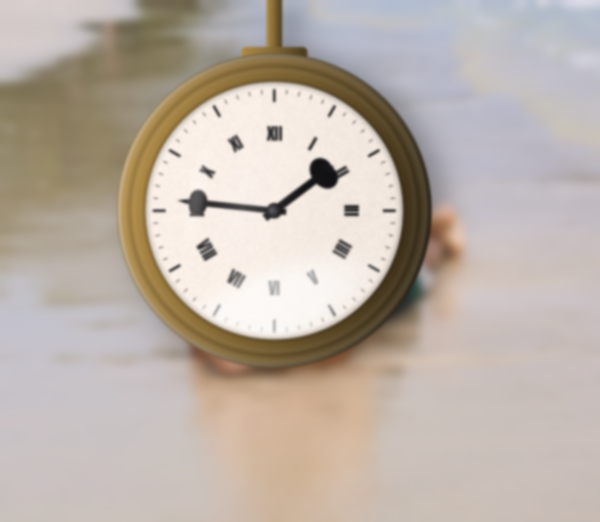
h=1 m=46
